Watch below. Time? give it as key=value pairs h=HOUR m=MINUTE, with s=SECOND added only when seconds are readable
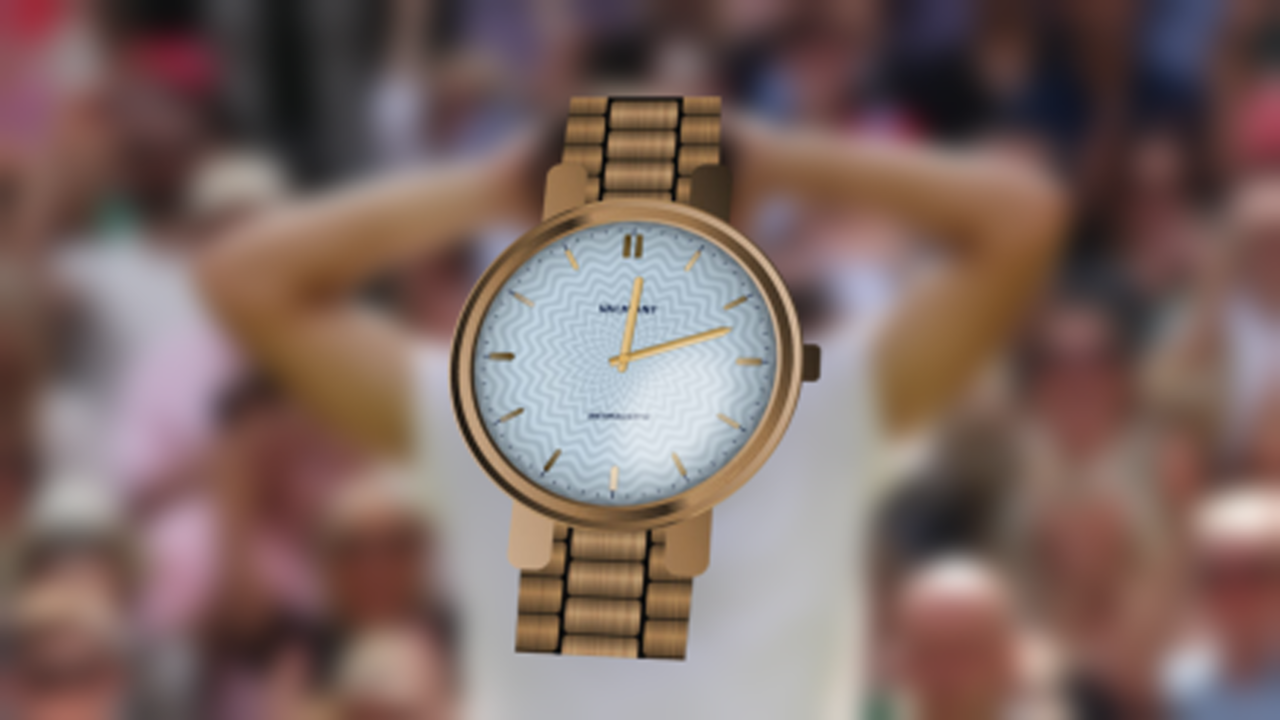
h=12 m=12
